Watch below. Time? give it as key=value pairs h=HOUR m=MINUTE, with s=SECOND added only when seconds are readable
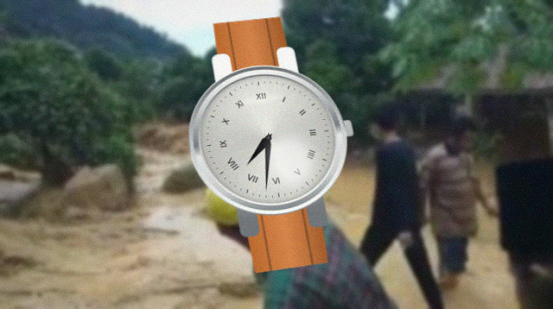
h=7 m=32
